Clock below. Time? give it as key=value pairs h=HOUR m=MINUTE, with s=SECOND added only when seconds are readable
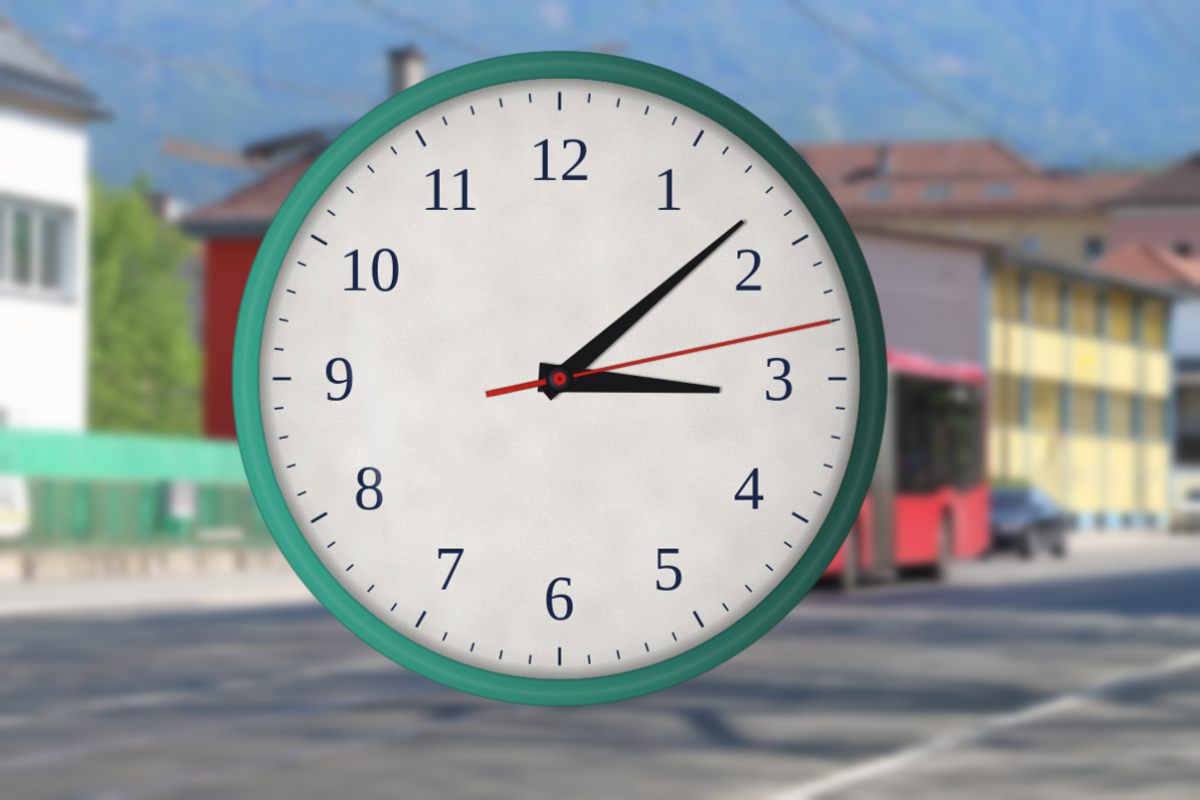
h=3 m=8 s=13
